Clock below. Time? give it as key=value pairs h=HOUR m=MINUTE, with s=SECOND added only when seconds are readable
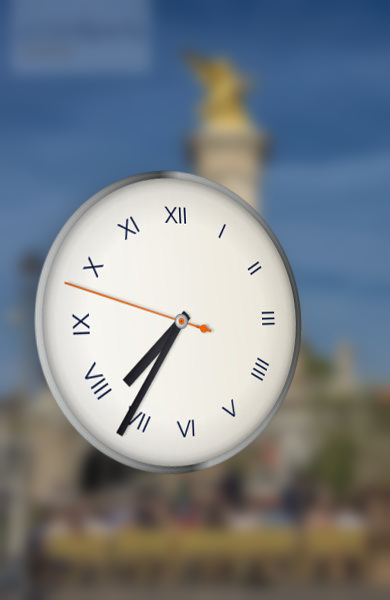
h=7 m=35 s=48
